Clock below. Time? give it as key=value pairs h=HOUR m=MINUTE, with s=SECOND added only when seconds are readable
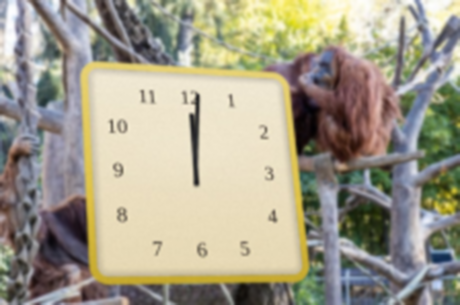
h=12 m=1
